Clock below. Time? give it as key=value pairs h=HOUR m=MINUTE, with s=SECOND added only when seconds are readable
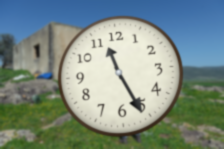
h=11 m=26
